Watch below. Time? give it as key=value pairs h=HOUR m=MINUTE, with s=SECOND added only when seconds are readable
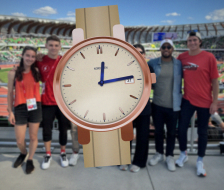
h=12 m=14
